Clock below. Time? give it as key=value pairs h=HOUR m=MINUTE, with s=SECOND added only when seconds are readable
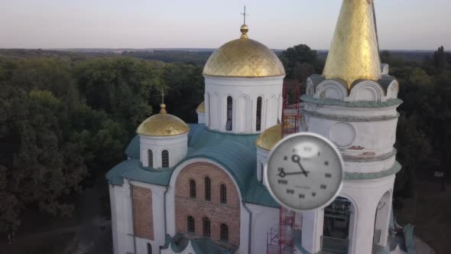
h=10 m=43
